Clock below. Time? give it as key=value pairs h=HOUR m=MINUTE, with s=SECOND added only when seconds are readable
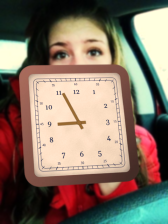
h=8 m=56
